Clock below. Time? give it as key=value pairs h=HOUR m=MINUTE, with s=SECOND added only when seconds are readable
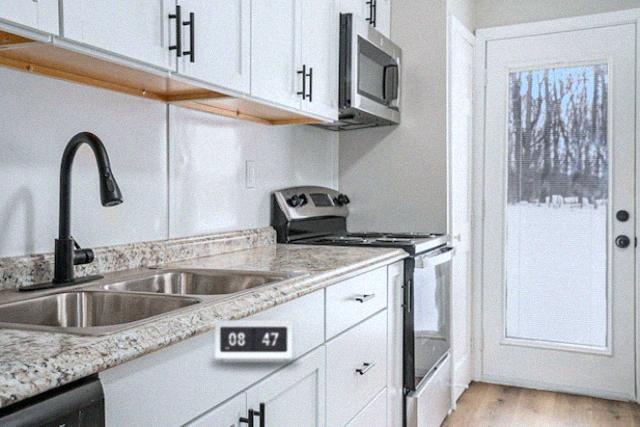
h=8 m=47
